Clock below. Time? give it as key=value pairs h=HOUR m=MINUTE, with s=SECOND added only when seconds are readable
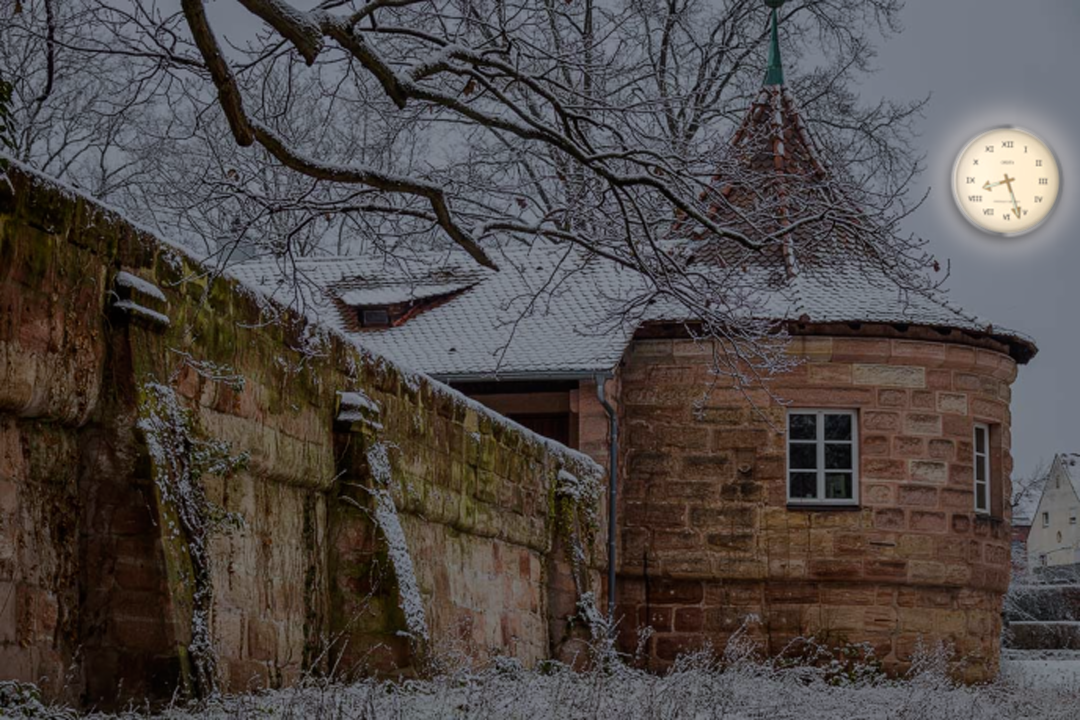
h=8 m=27
